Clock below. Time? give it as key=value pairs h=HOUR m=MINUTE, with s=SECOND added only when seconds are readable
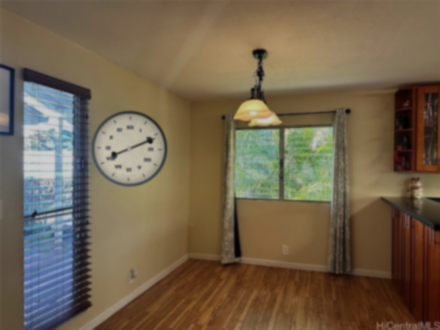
h=8 m=11
